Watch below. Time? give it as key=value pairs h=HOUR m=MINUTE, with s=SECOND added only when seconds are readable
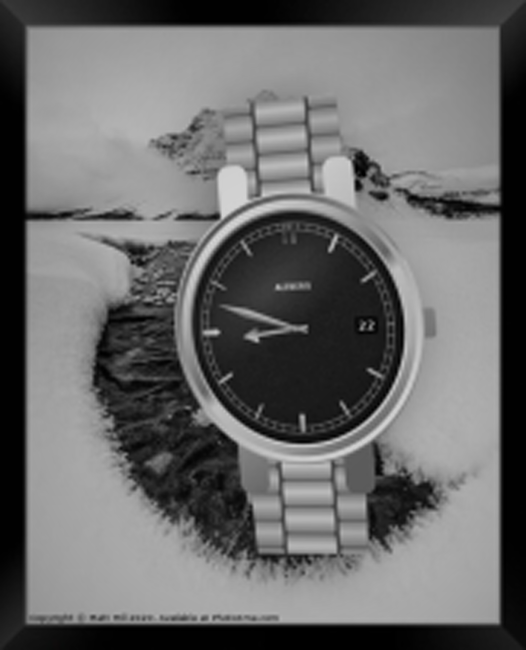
h=8 m=48
